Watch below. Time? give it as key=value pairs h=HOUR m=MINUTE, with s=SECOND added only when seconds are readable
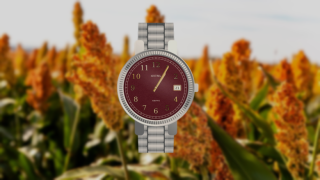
h=1 m=5
